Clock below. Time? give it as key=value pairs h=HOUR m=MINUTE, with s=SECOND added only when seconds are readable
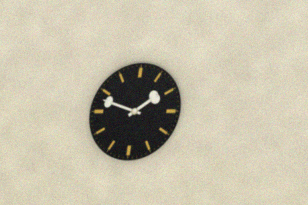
h=1 m=48
